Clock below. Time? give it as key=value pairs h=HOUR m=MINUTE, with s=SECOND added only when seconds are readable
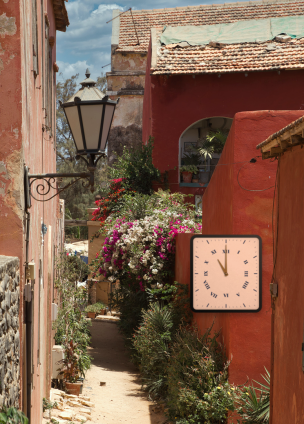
h=11 m=0
